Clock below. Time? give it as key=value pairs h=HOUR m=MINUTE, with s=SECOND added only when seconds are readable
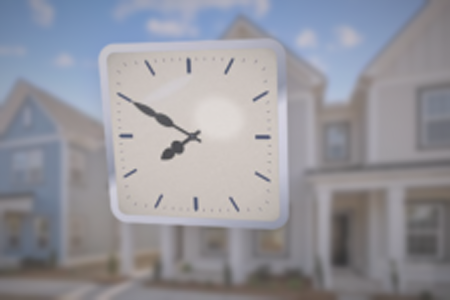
h=7 m=50
